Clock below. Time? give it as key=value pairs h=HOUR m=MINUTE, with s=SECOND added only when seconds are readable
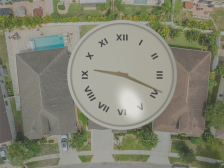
h=9 m=19
